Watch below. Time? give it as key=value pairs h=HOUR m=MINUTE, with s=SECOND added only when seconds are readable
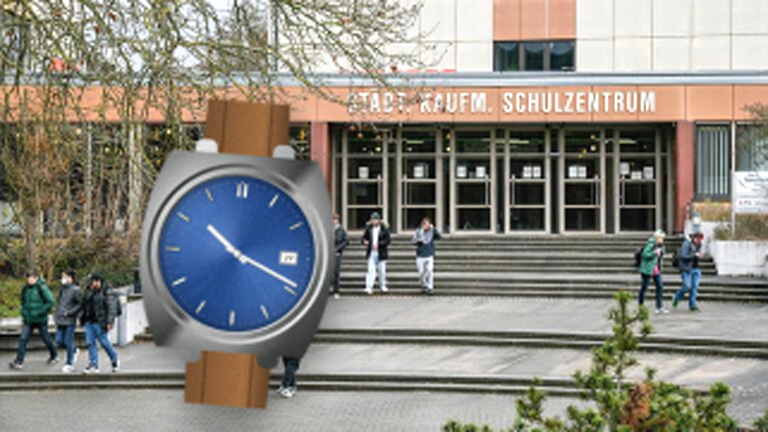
h=10 m=19
